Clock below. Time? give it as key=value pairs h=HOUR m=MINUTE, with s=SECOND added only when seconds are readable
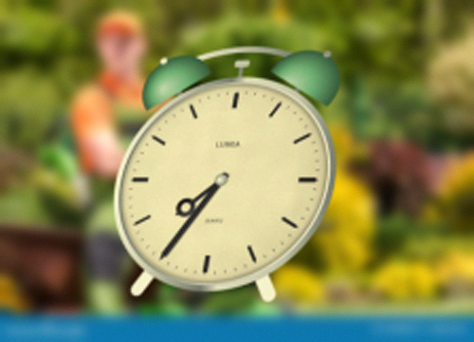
h=7 m=35
